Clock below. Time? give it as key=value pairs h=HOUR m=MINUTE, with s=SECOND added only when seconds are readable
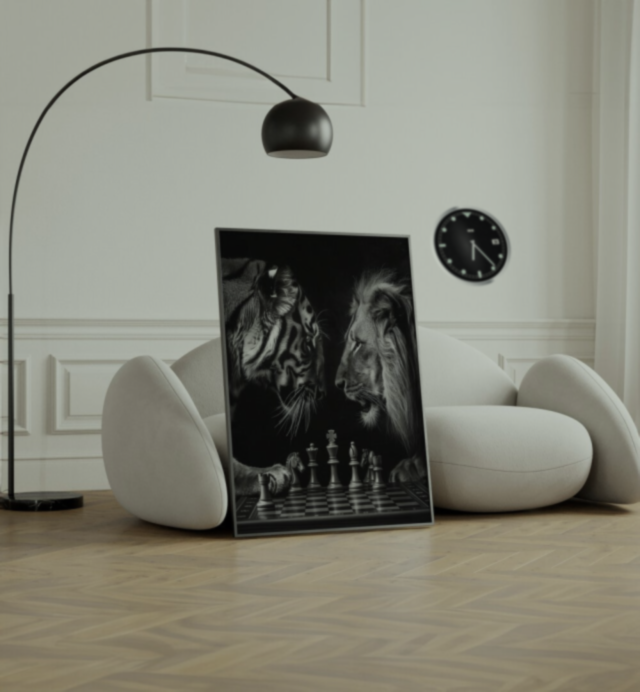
h=6 m=24
